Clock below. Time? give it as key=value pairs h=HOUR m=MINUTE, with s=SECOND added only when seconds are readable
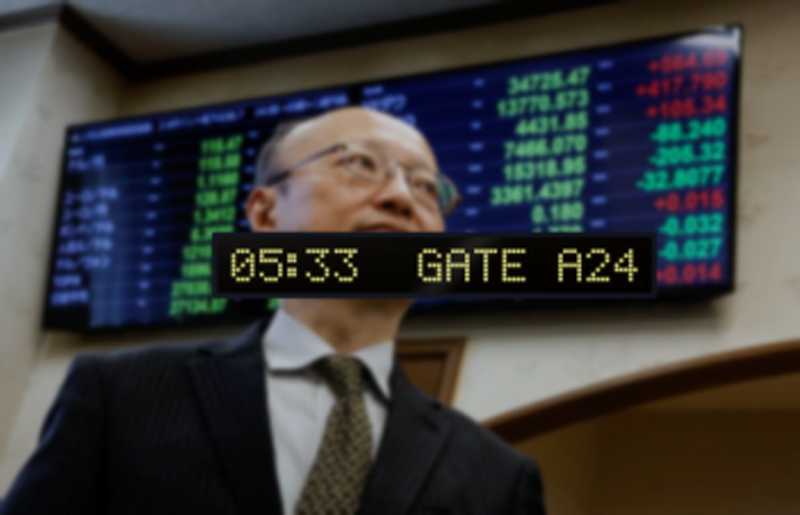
h=5 m=33
